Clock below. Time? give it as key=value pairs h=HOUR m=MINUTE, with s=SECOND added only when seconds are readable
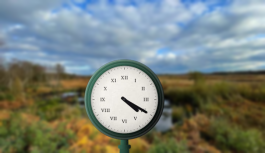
h=4 m=20
